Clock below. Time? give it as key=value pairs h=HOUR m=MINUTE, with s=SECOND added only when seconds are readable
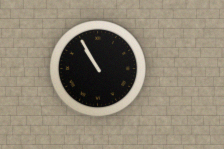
h=10 m=55
